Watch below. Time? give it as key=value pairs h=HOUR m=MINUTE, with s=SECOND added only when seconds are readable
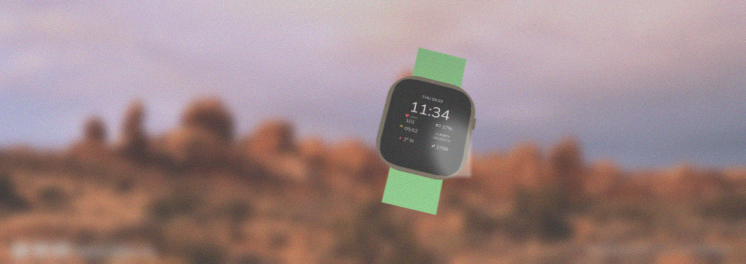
h=11 m=34
